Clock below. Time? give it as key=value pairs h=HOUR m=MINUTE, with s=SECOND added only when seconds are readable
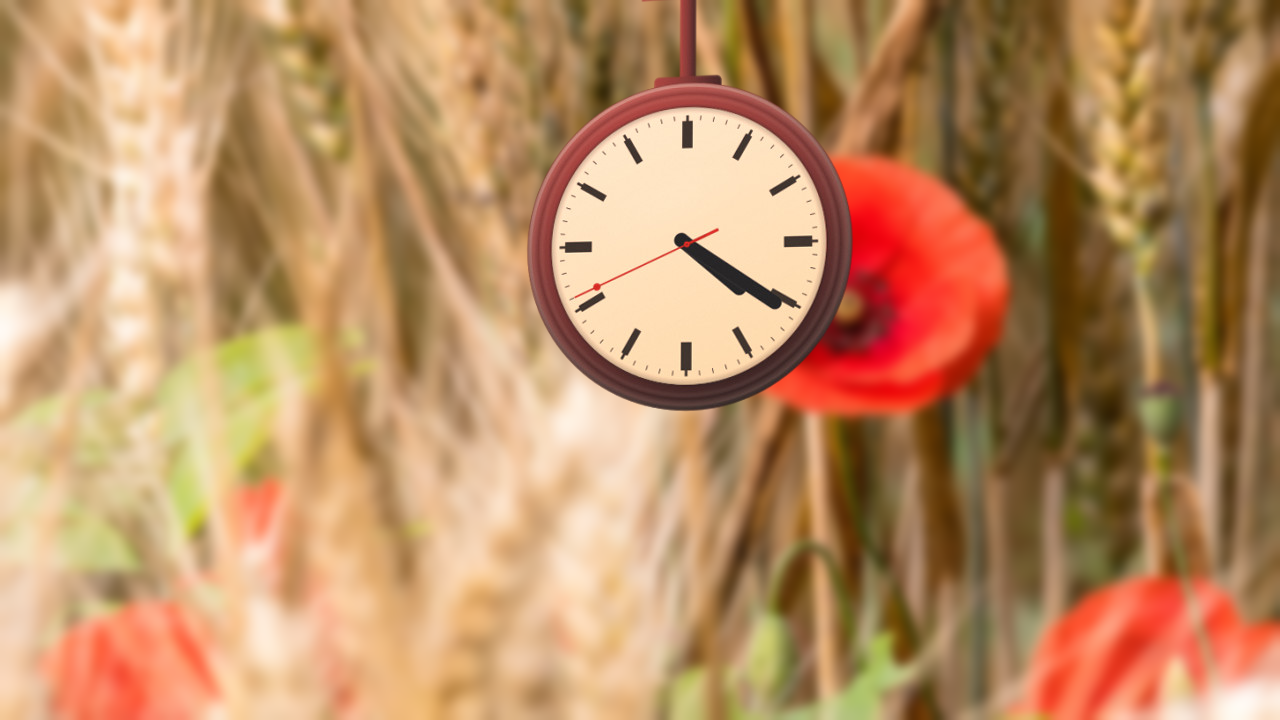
h=4 m=20 s=41
